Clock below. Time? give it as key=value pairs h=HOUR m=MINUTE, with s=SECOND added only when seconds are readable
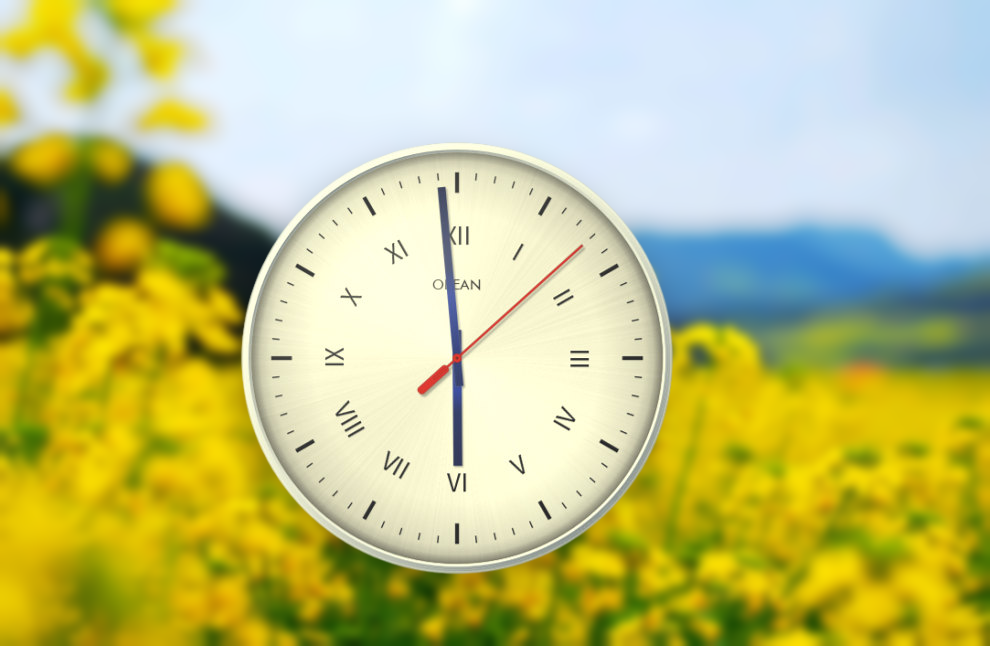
h=5 m=59 s=8
